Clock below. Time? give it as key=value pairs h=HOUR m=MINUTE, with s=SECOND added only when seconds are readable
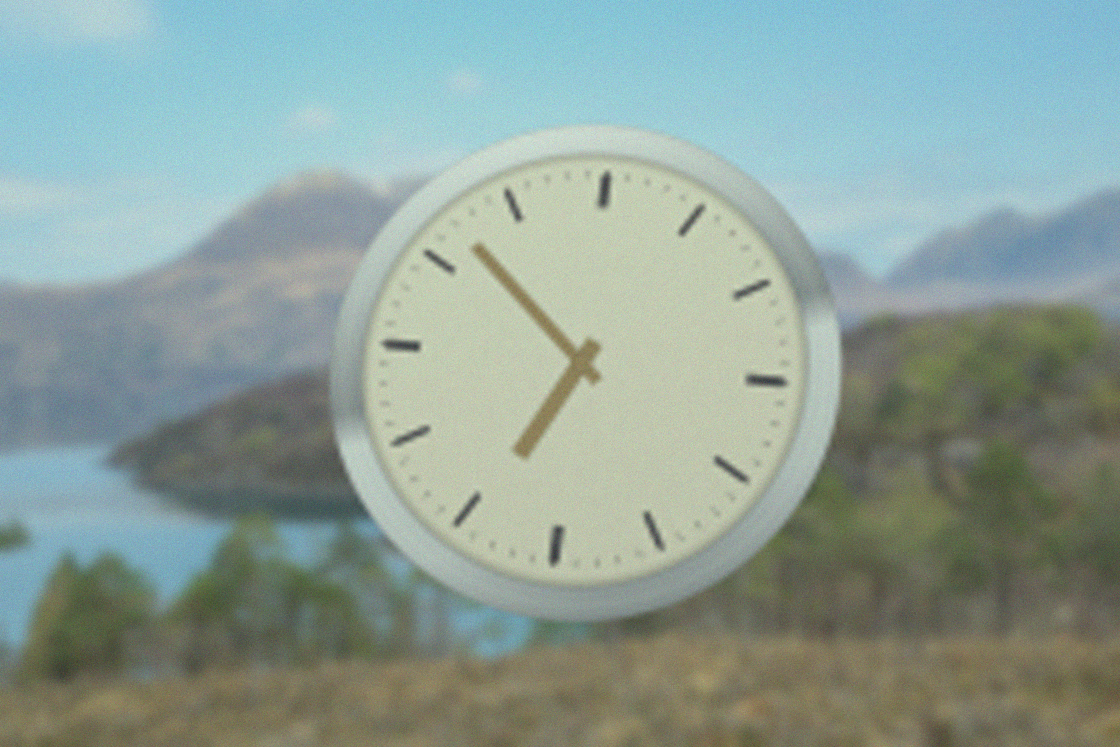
h=6 m=52
